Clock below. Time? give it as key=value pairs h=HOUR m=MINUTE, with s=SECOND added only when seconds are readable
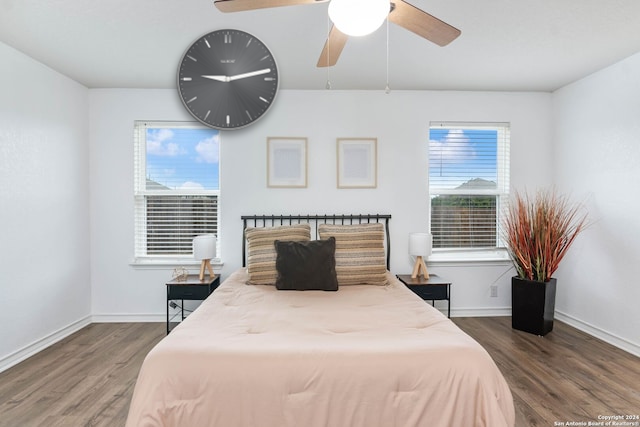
h=9 m=13
